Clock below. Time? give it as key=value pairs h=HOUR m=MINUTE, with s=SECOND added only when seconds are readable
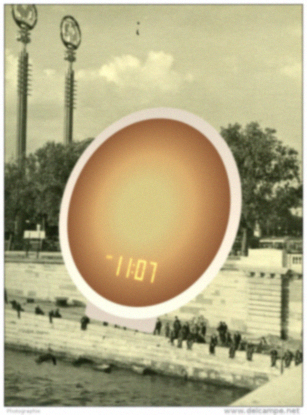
h=11 m=7
